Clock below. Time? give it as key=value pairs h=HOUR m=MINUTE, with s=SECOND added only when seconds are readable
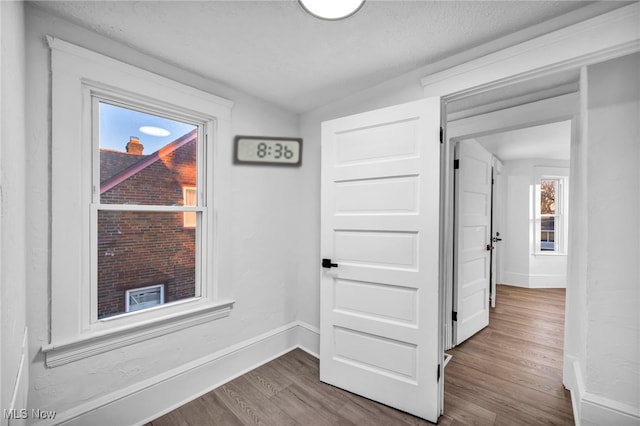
h=8 m=36
